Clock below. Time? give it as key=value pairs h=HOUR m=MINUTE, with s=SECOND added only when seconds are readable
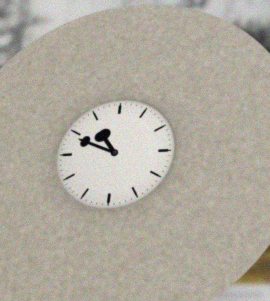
h=10 m=49
